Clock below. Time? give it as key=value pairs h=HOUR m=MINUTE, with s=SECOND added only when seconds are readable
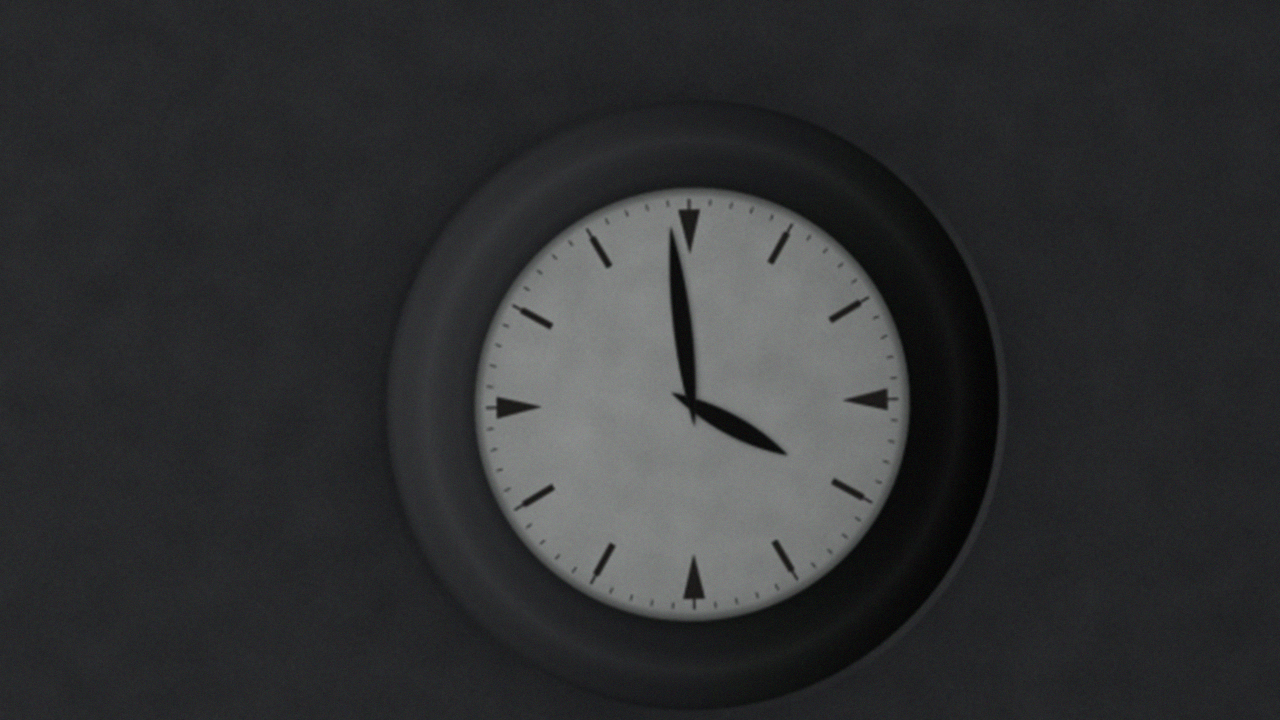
h=3 m=59
